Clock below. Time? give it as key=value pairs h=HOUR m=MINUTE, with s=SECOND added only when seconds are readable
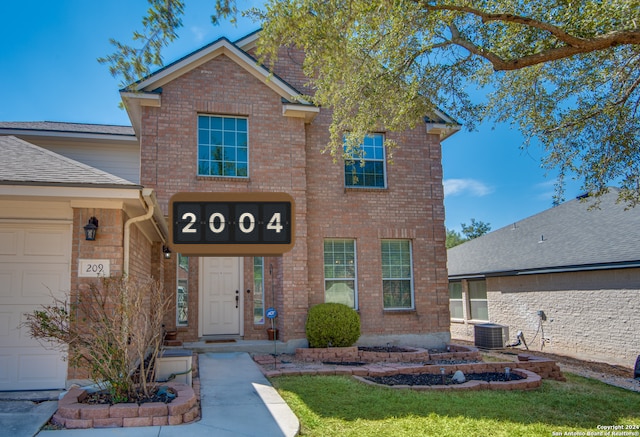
h=20 m=4
